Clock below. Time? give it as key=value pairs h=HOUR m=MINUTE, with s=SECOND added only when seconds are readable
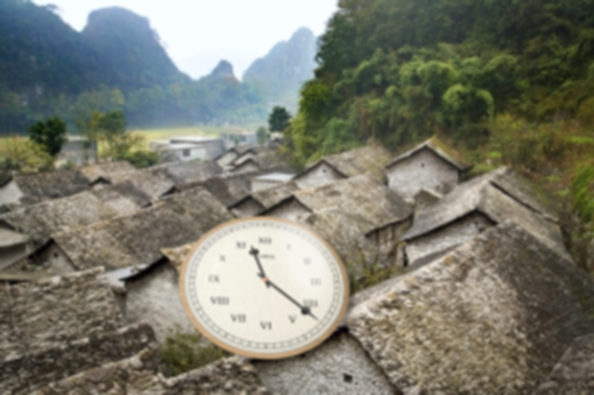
h=11 m=22
